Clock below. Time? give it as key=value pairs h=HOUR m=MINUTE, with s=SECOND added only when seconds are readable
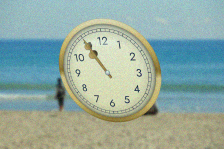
h=10 m=55
